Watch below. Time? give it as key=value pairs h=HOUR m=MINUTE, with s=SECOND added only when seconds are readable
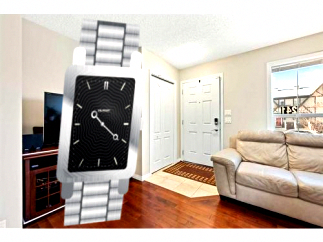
h=10 m=21
